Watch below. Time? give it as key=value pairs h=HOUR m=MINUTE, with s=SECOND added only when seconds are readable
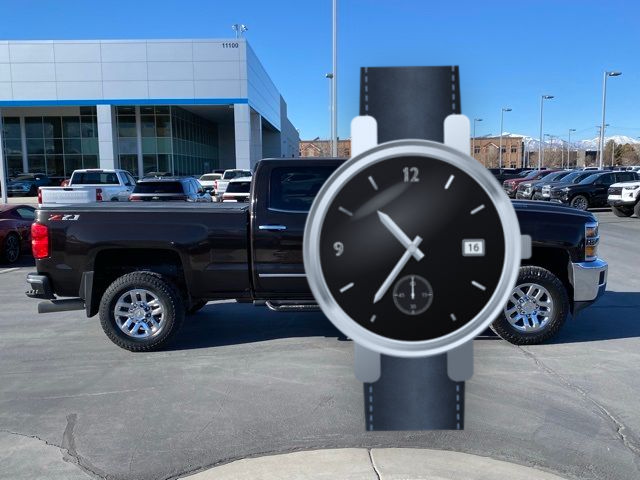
h=10 m=36
